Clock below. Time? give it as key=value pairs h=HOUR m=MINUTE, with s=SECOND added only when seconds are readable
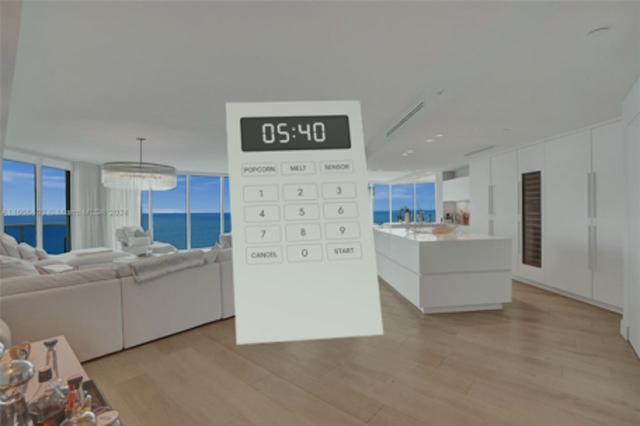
h=5 m=40
